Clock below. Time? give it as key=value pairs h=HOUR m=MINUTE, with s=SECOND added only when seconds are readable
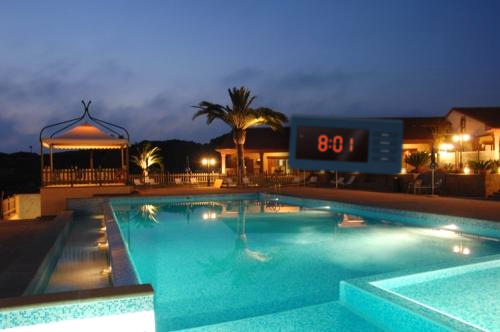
h=8 m=1
